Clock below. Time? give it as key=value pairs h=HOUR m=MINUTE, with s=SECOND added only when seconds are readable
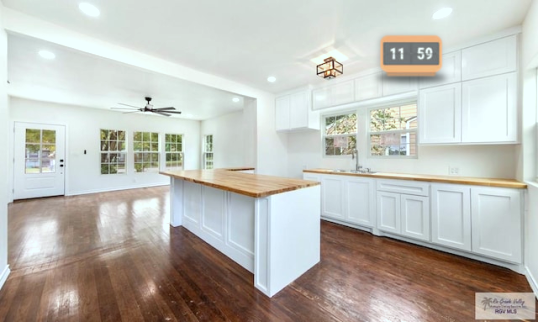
h=11 m=59
